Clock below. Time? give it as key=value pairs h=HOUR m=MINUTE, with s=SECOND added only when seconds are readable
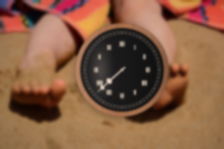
h=7 m=38
